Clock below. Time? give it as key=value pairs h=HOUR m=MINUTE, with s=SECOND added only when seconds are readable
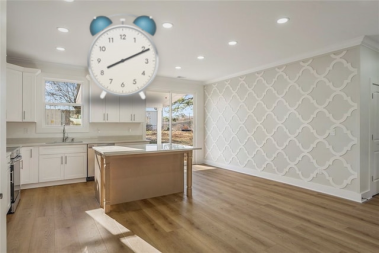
h=8 m=11
